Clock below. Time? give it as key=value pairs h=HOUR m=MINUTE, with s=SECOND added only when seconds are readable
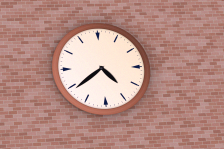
h=4 m=39
